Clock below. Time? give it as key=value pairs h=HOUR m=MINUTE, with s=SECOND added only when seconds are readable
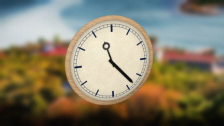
h=11 m=23
